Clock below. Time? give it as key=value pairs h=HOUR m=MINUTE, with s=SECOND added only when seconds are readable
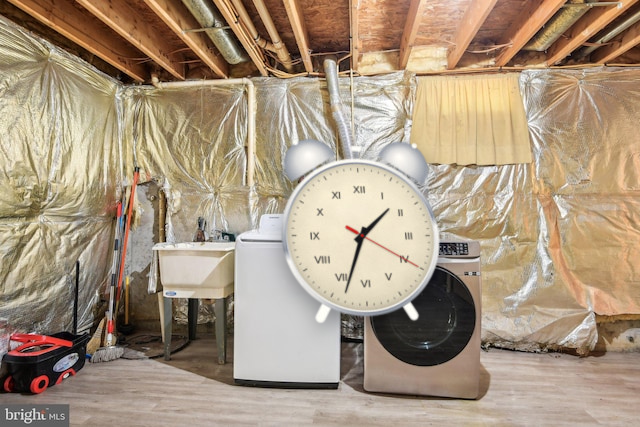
h=1 m=33 s=20
